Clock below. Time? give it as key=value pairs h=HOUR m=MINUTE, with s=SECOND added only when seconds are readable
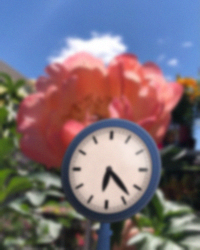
h=6 m=23
